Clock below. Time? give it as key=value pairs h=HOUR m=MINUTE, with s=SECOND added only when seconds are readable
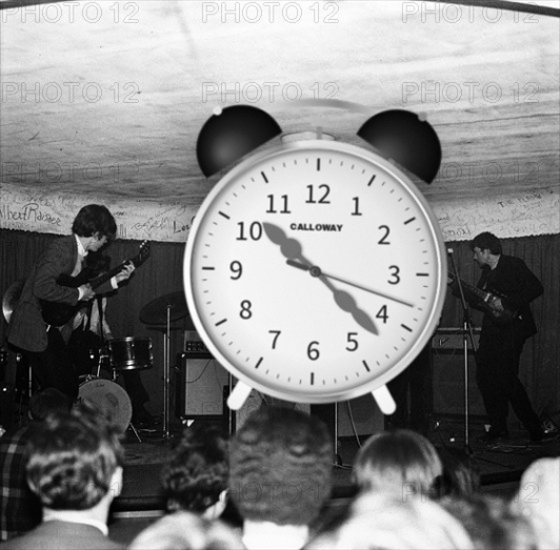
h=10 m=22 s=18
